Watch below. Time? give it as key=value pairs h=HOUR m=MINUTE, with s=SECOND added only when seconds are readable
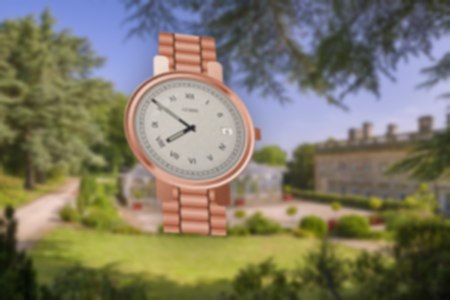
h=7 m=51
